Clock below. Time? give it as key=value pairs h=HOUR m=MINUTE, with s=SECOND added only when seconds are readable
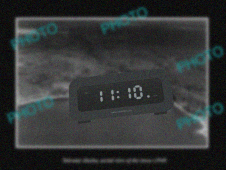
h=11 m=10
